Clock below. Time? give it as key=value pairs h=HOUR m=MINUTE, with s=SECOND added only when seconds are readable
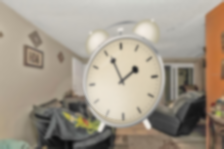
h=1 m=56
